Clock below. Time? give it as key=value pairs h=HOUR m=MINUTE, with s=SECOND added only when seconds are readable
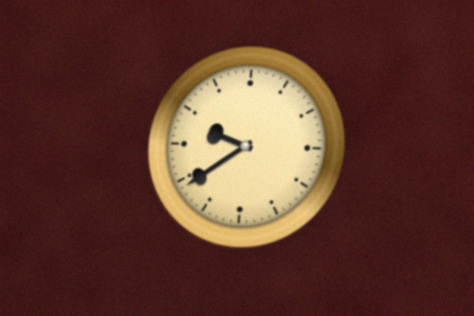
h=9 m=39
